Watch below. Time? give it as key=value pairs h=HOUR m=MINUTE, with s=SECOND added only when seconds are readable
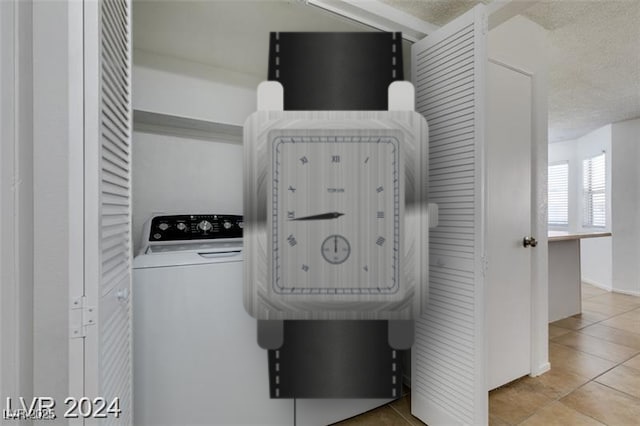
h=8 m=44
